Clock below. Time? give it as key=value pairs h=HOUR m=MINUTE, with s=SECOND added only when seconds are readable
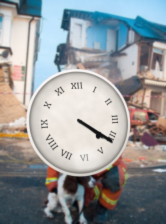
h=4 m=21
